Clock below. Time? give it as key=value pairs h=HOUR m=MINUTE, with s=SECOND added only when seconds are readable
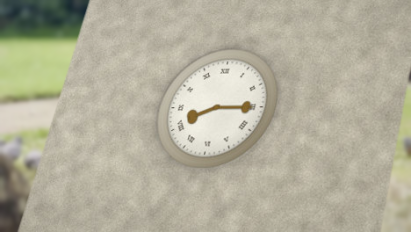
h=8 m=15
